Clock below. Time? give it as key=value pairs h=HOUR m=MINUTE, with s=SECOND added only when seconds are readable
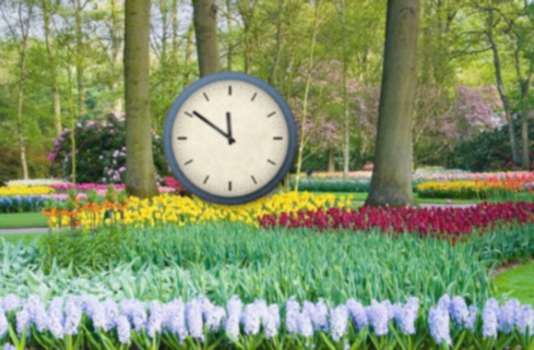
h=11 m=51
